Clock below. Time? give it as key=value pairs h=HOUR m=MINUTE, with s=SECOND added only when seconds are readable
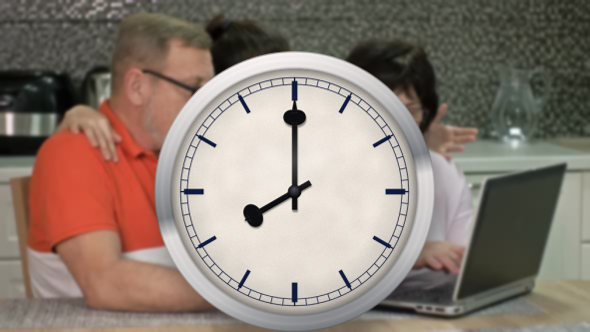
h=8 m=0
